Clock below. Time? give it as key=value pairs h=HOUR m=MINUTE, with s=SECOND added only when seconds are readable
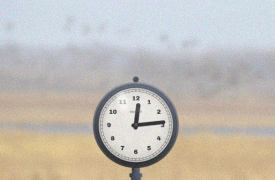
h=12 m=14
